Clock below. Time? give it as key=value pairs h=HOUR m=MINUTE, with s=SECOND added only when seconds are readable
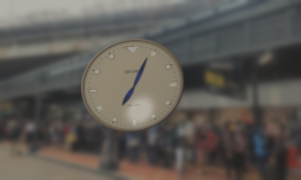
h=7 m=4
